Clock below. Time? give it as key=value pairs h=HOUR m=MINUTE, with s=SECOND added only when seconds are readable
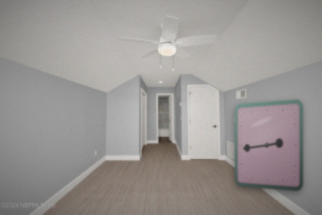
h=2 m=44
